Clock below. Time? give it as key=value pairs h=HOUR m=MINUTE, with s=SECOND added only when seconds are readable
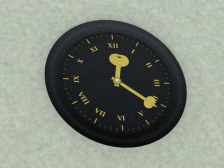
h=12 m=21
